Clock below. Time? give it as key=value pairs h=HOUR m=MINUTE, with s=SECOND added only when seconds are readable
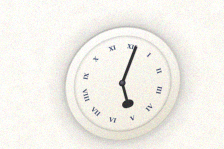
h=5 m=1
